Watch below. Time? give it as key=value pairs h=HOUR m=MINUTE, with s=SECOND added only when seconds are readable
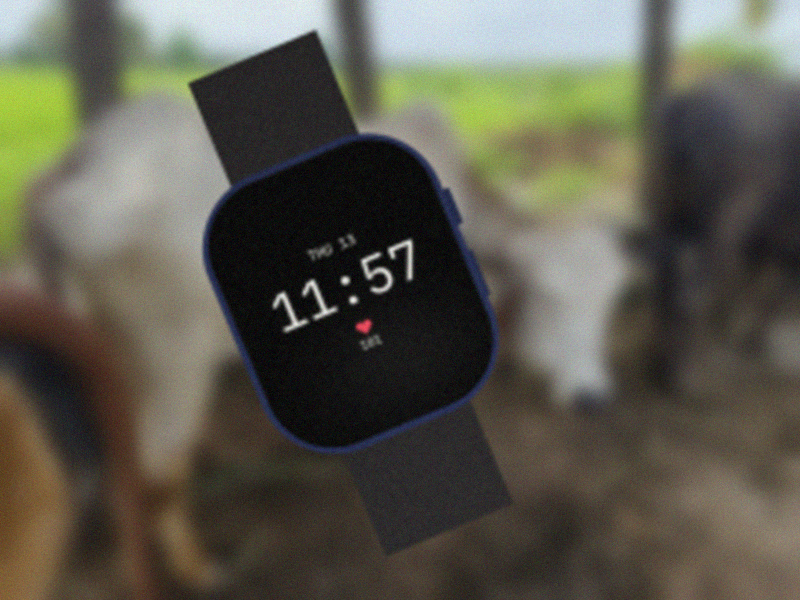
h=11 m=57
